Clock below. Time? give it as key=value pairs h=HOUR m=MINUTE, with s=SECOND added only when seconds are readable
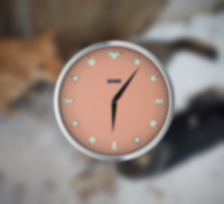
h=6 m=6
